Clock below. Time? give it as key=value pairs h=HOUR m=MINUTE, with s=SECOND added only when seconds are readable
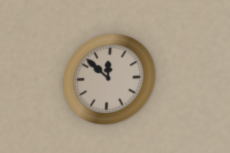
h=11 m=52
